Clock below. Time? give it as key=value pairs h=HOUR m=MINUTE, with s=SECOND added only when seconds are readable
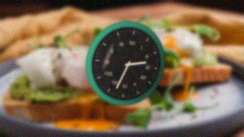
h=2 m=33
